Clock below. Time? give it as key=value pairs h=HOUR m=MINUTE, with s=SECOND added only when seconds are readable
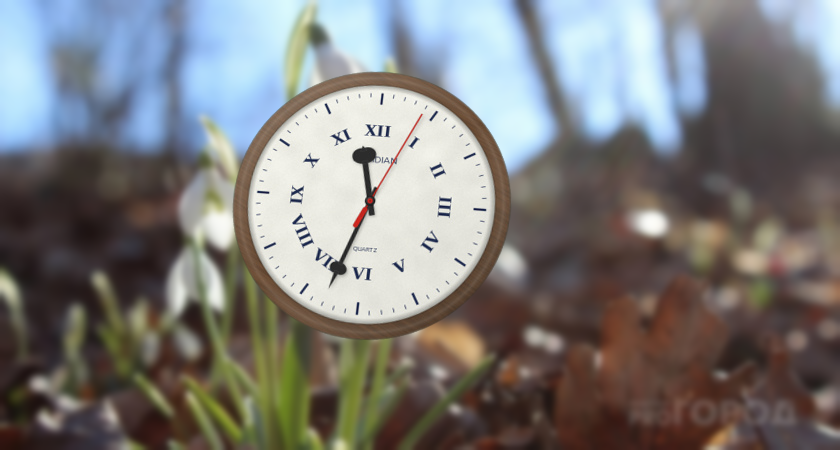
h=11 m=33 s=4
